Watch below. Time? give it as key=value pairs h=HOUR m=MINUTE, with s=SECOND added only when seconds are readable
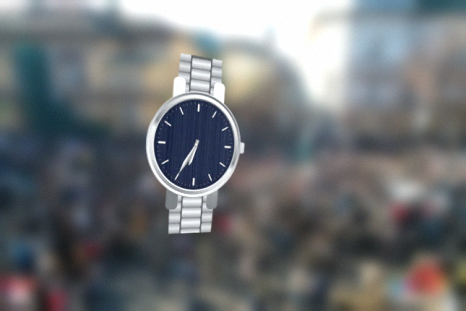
h=6 m=35
